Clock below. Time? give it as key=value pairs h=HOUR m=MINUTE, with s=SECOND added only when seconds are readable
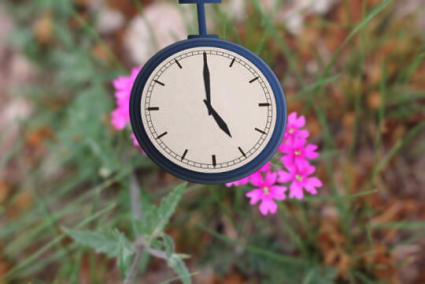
h=5 m=0
